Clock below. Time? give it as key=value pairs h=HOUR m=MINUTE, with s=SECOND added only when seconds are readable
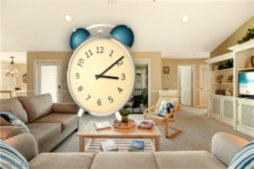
h=3 m=9
